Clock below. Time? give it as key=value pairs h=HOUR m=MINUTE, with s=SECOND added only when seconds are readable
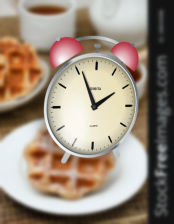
h=1 m=56
